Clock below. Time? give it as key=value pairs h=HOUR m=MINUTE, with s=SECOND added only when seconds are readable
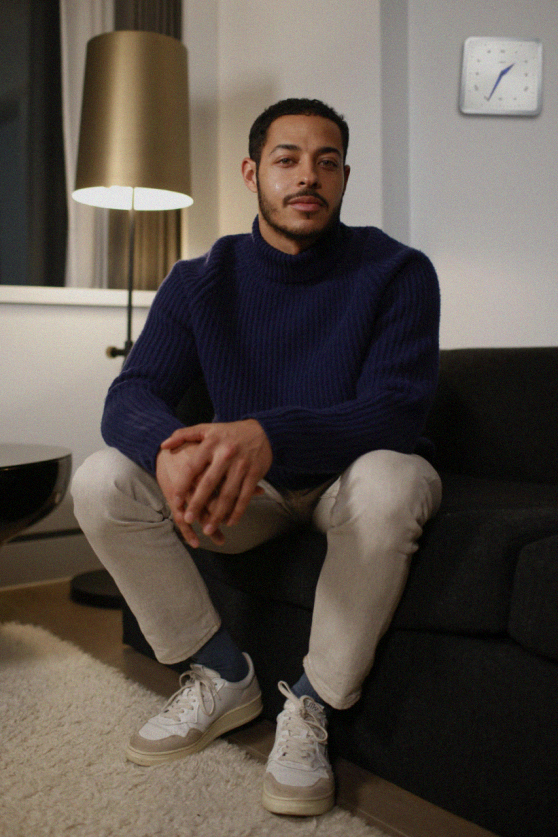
h=1 m=34
